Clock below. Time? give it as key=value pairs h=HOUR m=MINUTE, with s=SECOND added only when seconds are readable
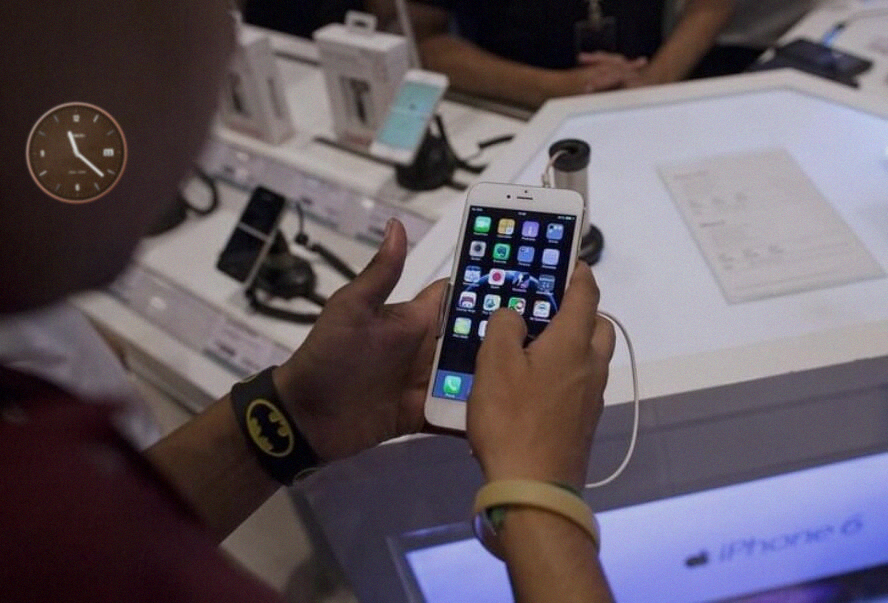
h=11 m=22
